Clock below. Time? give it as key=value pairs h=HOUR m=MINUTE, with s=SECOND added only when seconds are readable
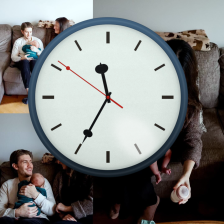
h=11 m=34 s=51
